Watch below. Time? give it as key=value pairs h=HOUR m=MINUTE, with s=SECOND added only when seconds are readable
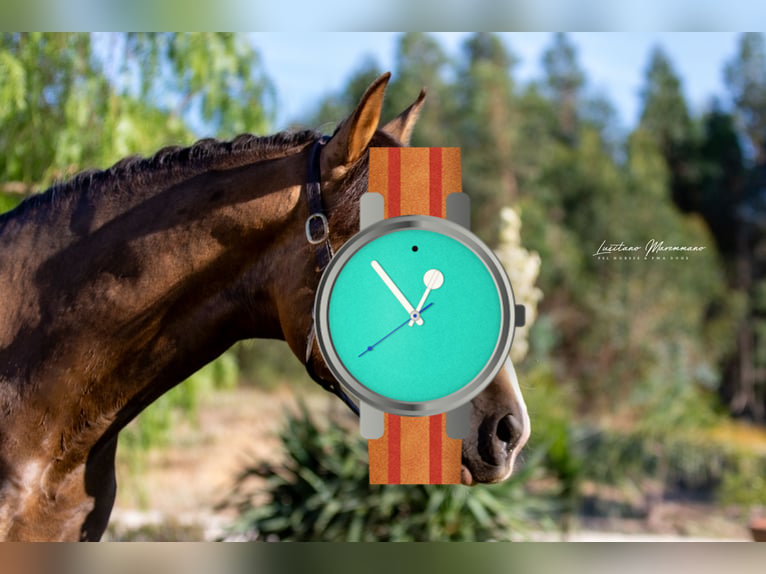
h=12 m=53 s=39
